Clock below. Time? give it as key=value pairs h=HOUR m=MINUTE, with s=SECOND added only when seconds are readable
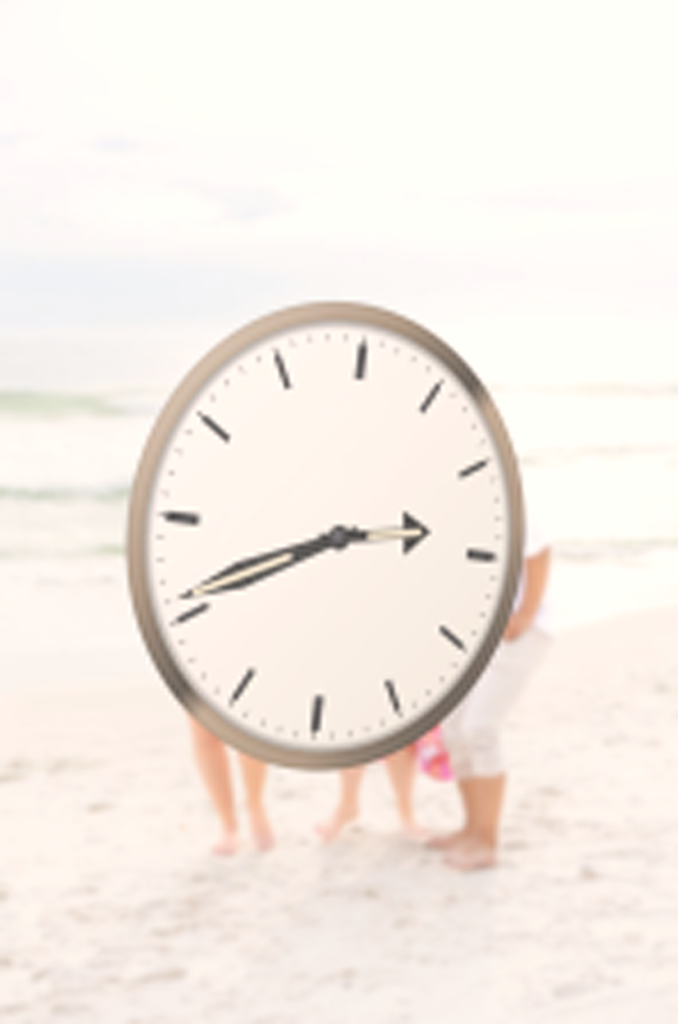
h=2 m=41
